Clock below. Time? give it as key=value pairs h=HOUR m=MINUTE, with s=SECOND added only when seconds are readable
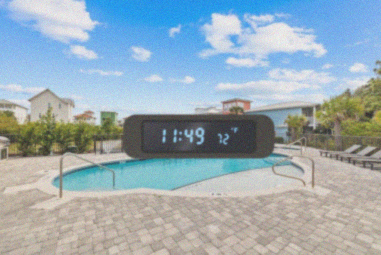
h=11 m=49
